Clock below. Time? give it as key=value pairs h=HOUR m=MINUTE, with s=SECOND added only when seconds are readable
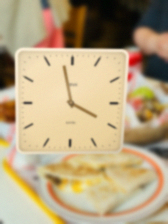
h=3 m=58
